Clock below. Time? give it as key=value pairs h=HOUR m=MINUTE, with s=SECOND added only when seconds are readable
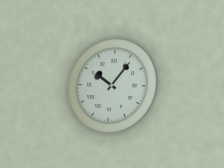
h=10 m=6
